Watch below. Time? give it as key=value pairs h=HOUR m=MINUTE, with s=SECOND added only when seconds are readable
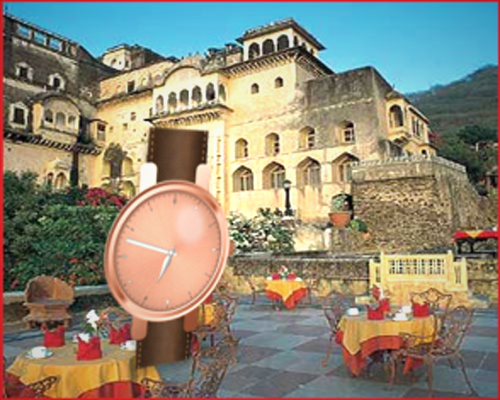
h=6 m=48
